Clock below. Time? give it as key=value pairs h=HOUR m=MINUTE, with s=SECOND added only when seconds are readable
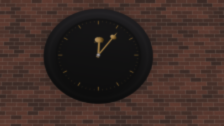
h=12 m=6
